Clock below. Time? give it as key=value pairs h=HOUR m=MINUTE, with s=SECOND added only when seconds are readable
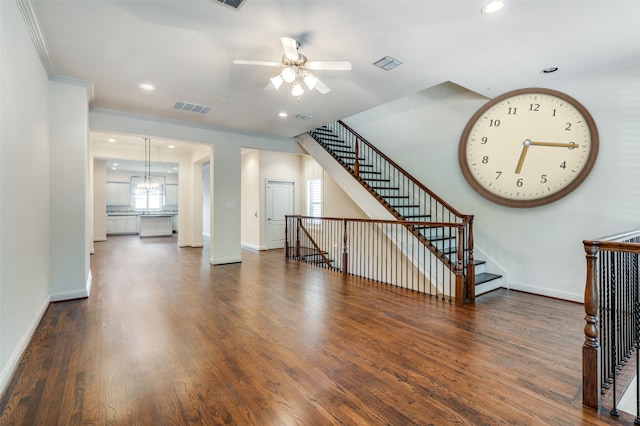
h=6 m=15
